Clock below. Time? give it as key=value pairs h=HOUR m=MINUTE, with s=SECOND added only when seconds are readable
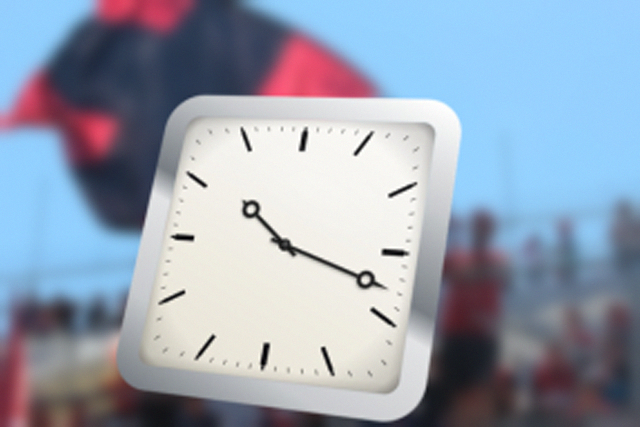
h=10 m=18
